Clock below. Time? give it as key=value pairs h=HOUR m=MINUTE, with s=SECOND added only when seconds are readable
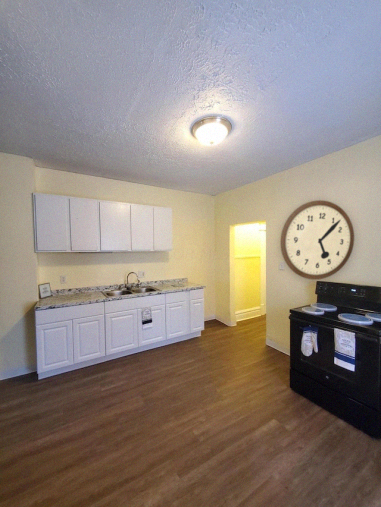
h=5 m=7
